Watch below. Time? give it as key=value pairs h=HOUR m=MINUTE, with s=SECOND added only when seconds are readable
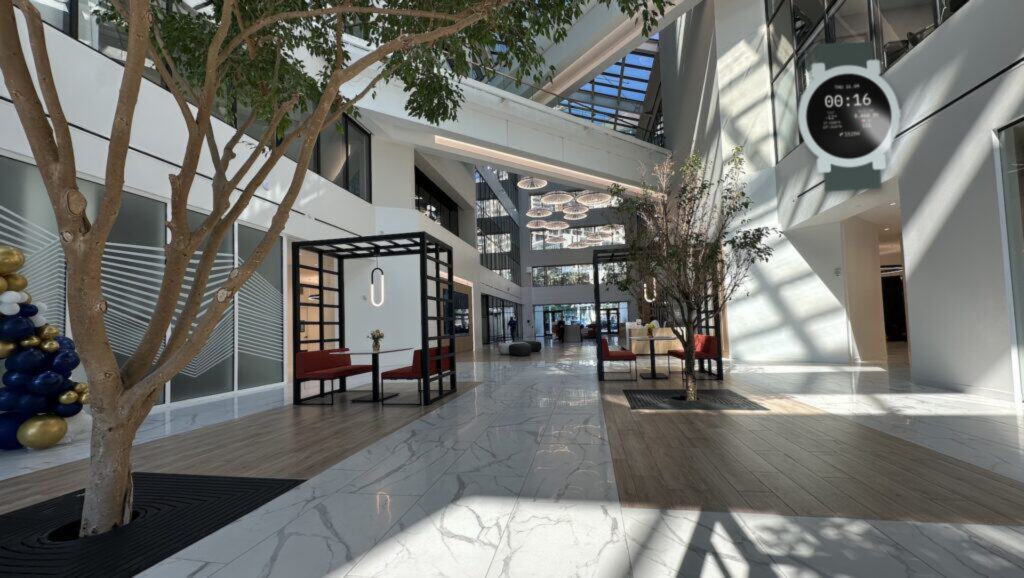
h=0 m=16
